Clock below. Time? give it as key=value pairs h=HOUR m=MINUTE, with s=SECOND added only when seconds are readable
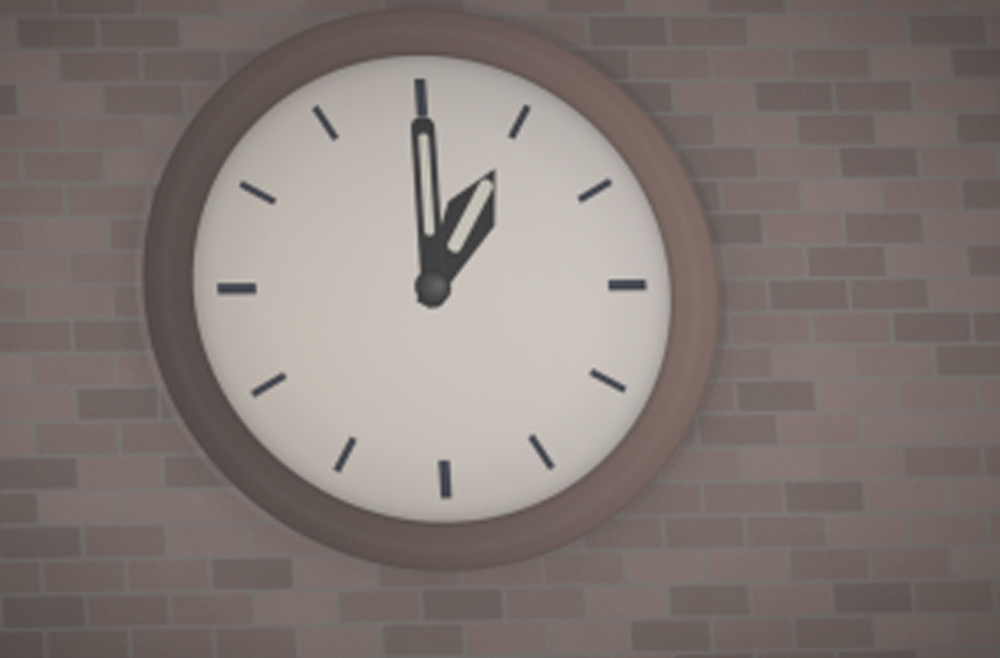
h=1 m=0
